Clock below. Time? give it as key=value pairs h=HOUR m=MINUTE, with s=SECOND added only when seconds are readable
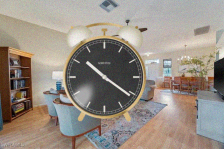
h=10 m=21
